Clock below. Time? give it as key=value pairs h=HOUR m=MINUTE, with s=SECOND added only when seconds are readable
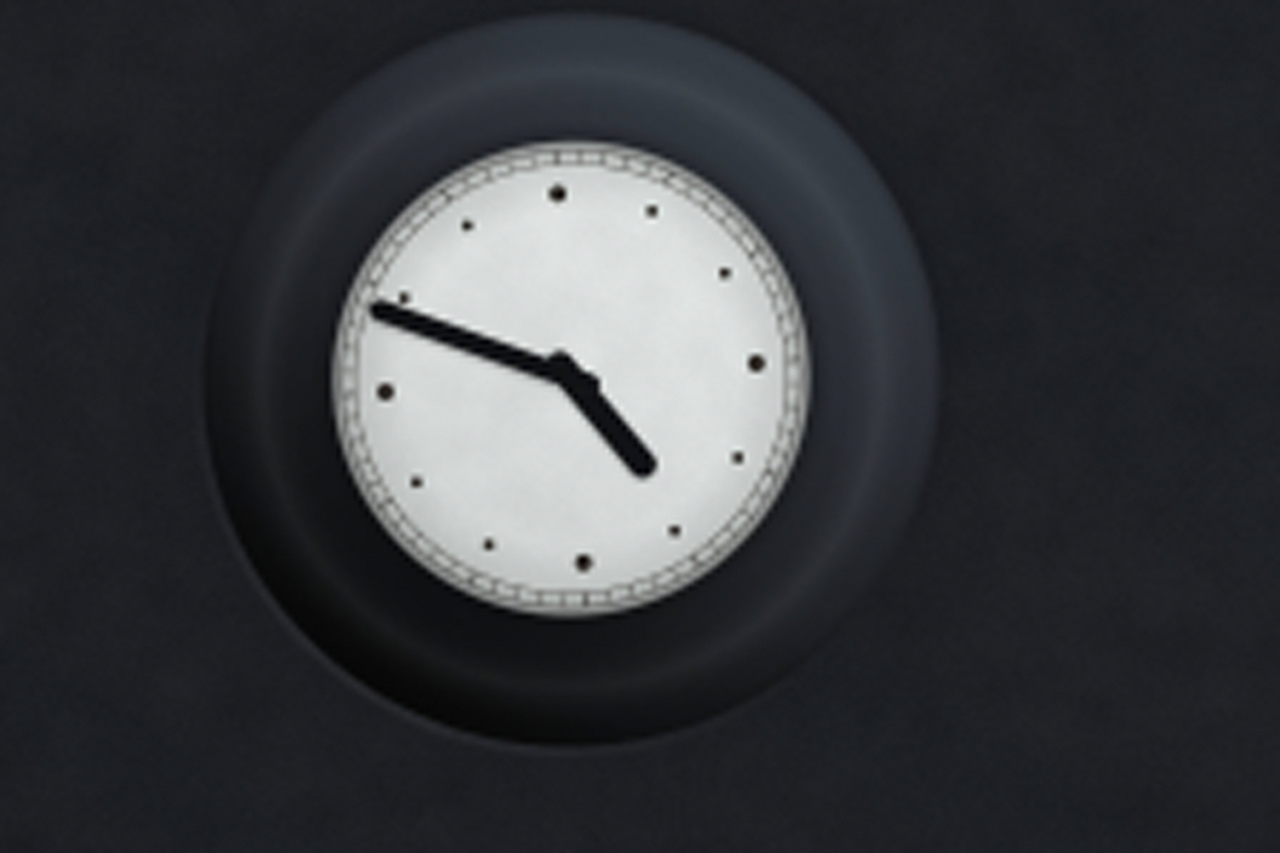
h=4 m=49
